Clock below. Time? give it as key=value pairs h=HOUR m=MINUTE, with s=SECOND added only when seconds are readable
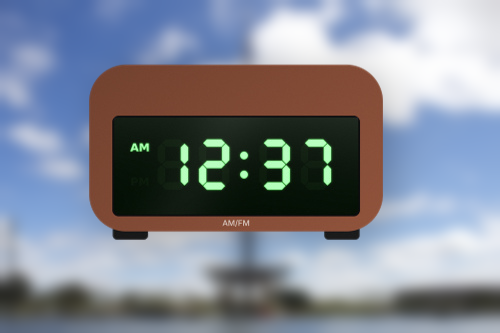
h=12 m=37
